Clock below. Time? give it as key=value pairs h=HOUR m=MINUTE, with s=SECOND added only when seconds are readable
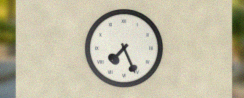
h=7 m=26
